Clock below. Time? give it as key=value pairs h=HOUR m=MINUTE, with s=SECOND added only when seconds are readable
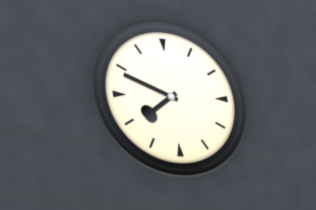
h=7 m=49
